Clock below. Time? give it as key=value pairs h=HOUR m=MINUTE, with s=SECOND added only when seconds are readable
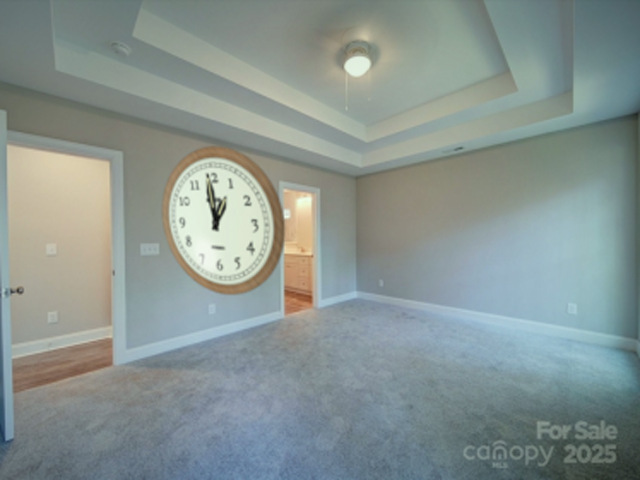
h=12 m=59
